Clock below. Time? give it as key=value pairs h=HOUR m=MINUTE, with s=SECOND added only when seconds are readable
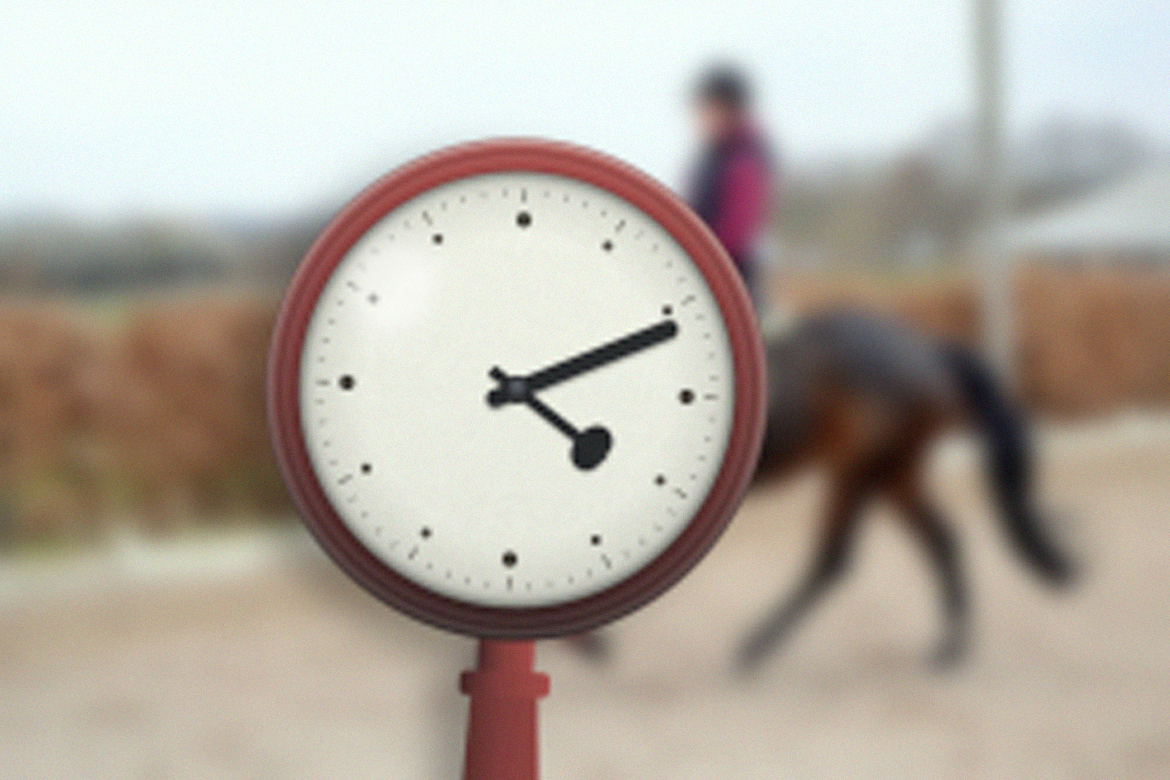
h=4 m=11
